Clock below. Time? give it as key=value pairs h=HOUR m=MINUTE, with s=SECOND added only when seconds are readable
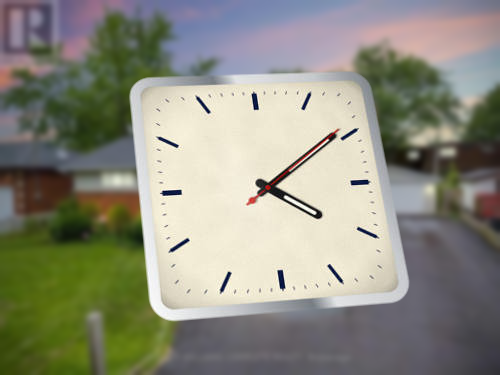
h=4 m=9 s=9
